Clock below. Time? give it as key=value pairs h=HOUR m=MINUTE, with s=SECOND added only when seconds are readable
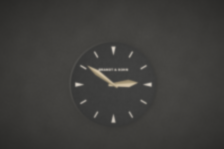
h=2 m=51
